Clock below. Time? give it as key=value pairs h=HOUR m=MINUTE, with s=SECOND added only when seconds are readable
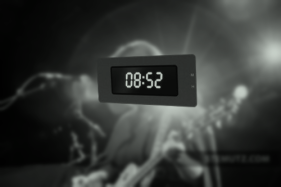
h=8 m=52
